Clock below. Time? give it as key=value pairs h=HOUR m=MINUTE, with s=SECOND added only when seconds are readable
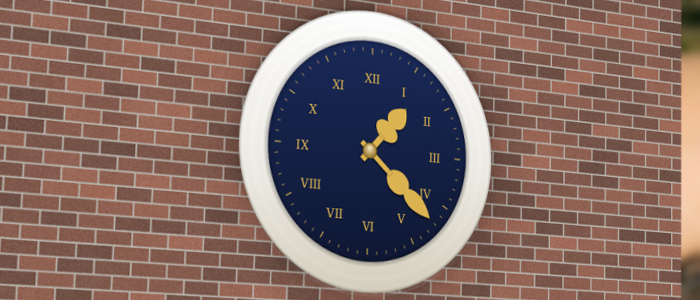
h=1 m=22
